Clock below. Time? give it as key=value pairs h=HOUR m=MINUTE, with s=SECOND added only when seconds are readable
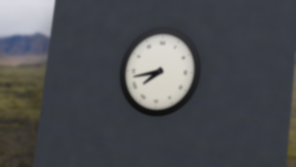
h=7 m=43
